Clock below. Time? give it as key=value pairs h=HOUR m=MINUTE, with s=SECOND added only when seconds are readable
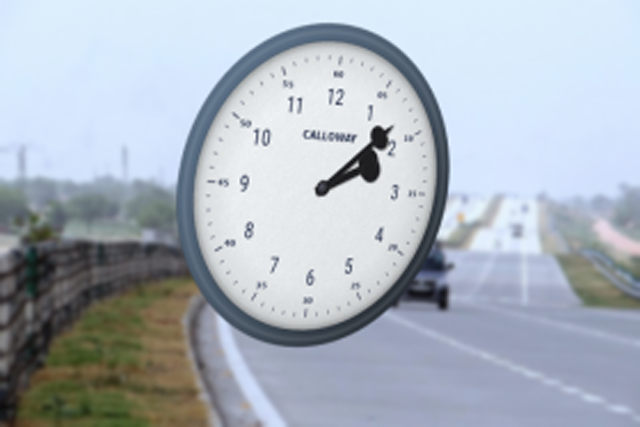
h=2 m=8
